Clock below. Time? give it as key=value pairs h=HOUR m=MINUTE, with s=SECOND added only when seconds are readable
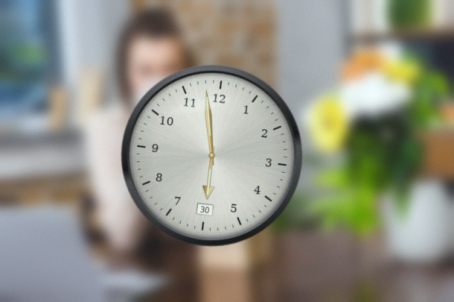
h=5 m=58
